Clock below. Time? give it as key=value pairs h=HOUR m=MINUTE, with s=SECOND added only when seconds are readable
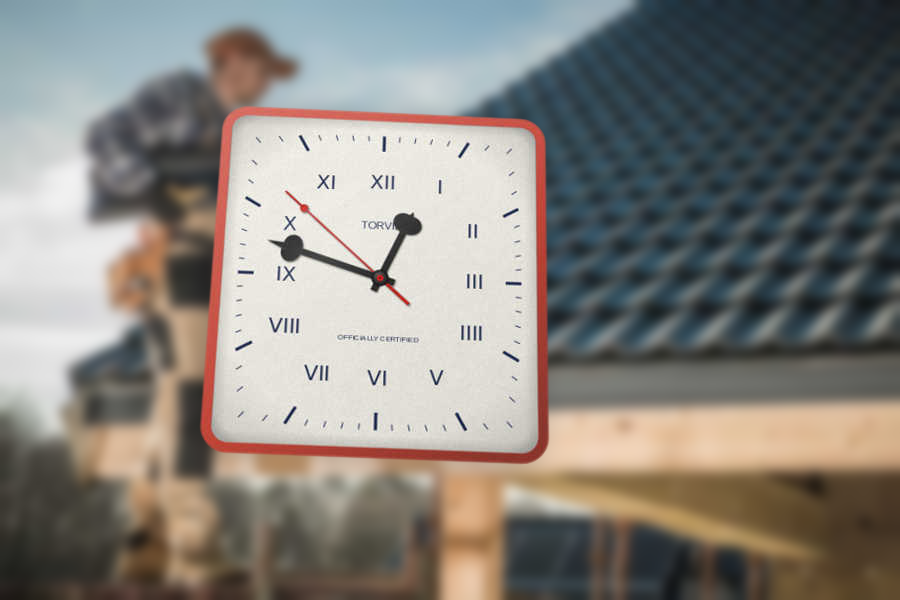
h=12 m=47 s=52
